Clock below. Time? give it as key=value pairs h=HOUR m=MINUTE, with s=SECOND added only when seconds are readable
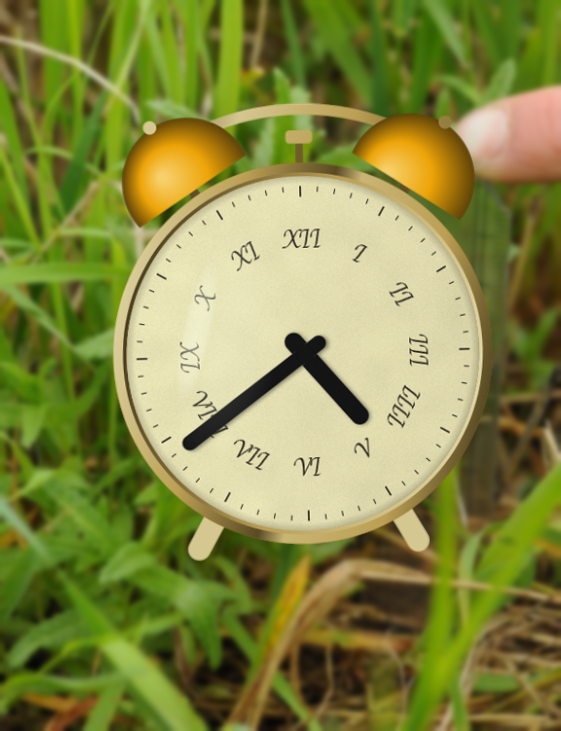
h=4 m=39
